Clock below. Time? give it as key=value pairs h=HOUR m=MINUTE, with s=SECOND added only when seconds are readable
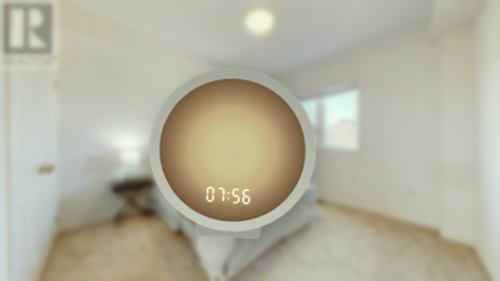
h=7 m=56
